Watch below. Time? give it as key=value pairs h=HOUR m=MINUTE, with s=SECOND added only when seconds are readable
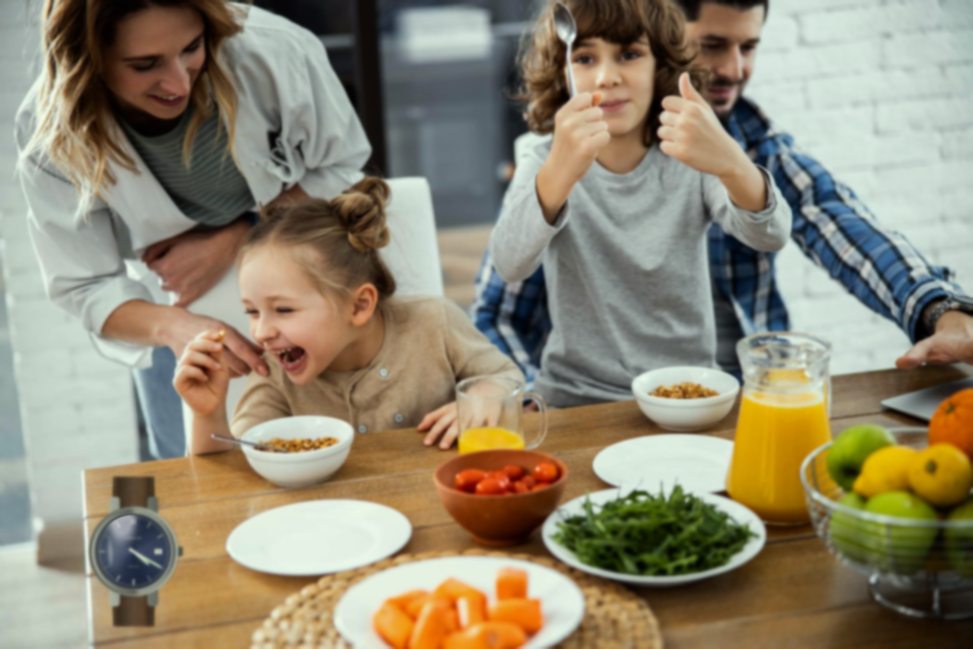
h=4 m=20
